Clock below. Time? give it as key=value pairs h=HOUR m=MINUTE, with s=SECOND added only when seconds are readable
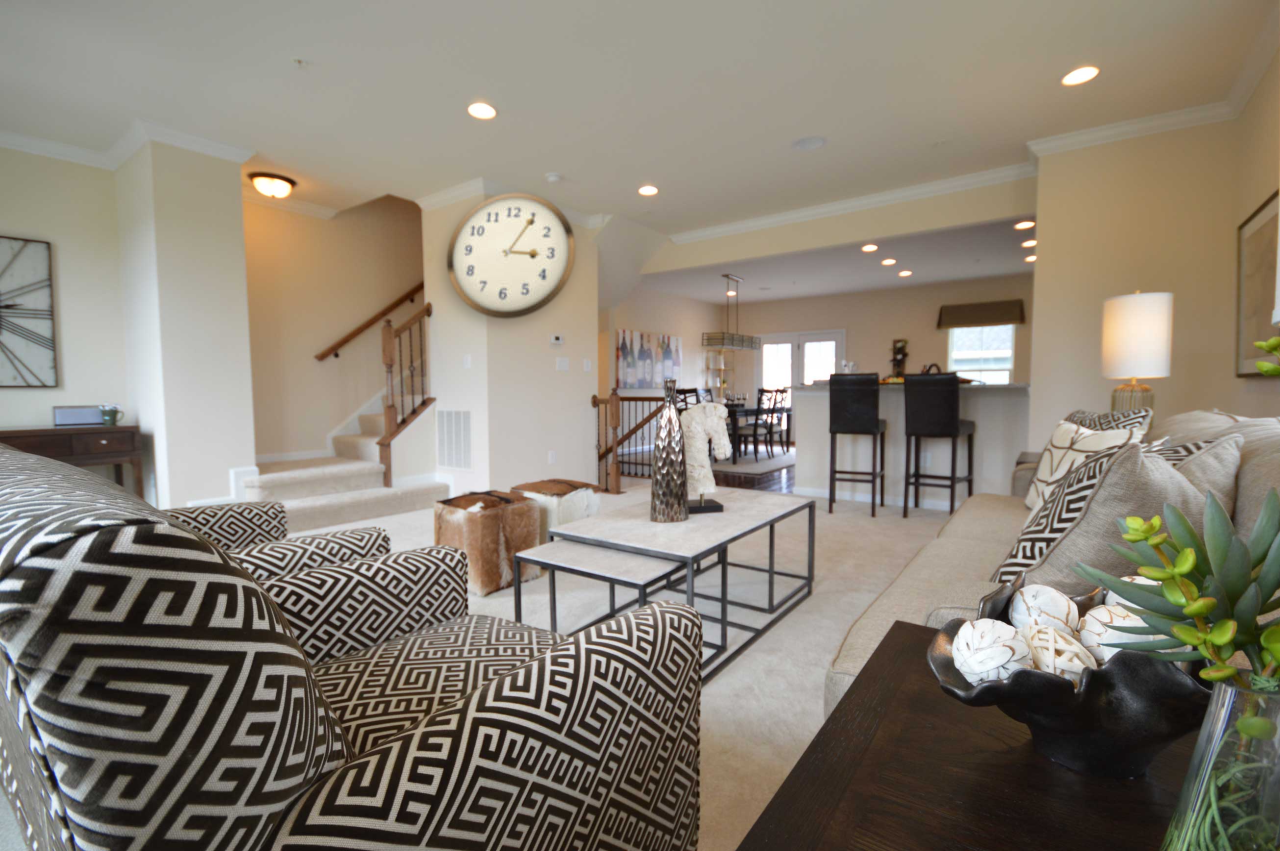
h=3 m=5
